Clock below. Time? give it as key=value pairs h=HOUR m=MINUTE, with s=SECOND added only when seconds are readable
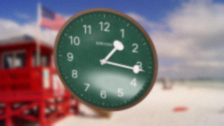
h=1 m=16
